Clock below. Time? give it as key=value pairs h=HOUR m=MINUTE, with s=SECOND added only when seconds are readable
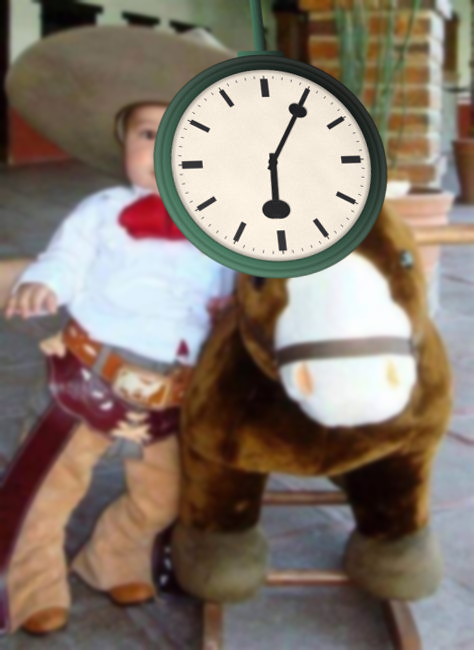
h=6 m=5
